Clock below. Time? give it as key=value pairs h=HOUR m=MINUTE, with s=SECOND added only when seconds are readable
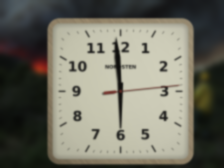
h=5 m=59 s=14
